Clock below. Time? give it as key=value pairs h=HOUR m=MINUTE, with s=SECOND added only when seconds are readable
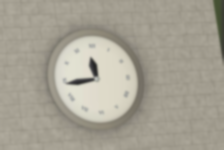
h=11 m=44
